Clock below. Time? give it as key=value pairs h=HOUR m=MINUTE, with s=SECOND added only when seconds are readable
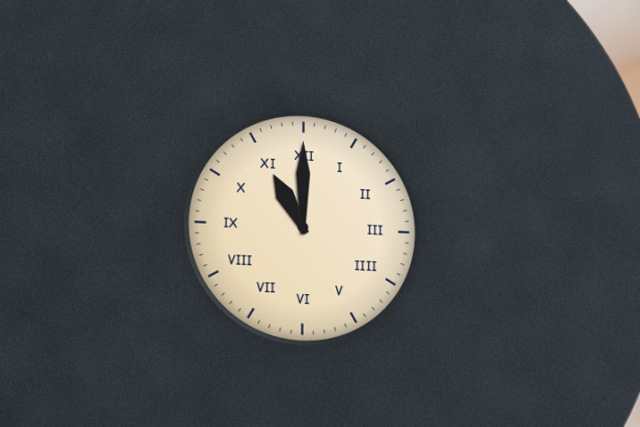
h=11 m=0
